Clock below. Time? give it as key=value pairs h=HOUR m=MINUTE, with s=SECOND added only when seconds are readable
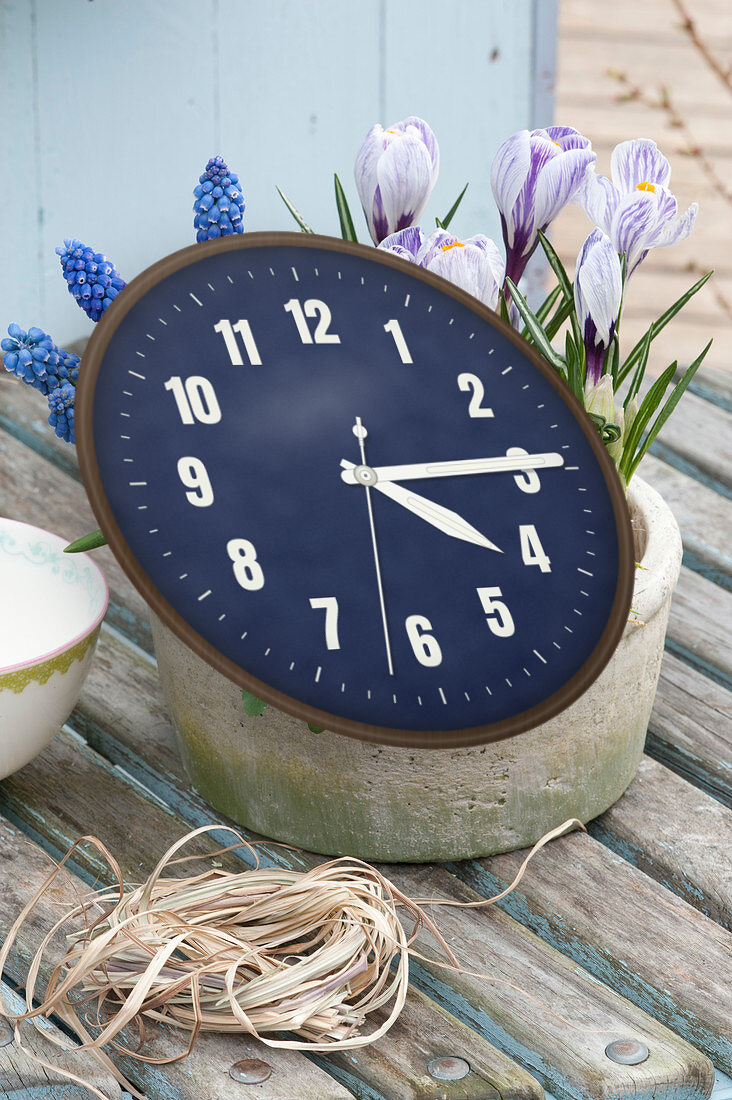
h=4 m=14 s=32
